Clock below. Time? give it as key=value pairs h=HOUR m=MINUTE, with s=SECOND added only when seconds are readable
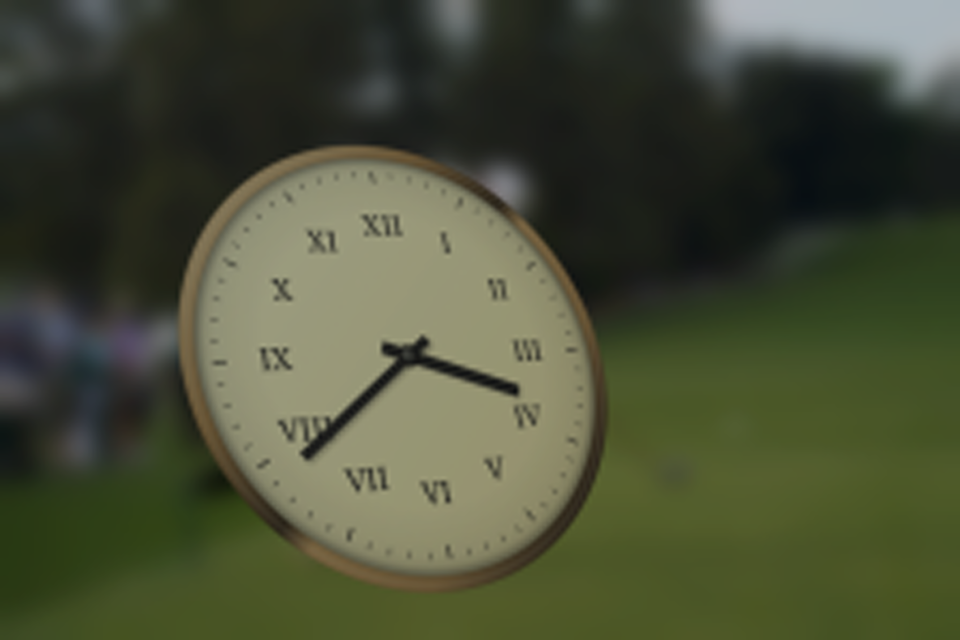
h=3 m=39
